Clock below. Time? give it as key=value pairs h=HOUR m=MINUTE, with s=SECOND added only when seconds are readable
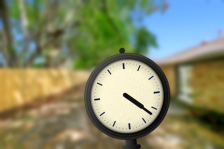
h=4 m=22
